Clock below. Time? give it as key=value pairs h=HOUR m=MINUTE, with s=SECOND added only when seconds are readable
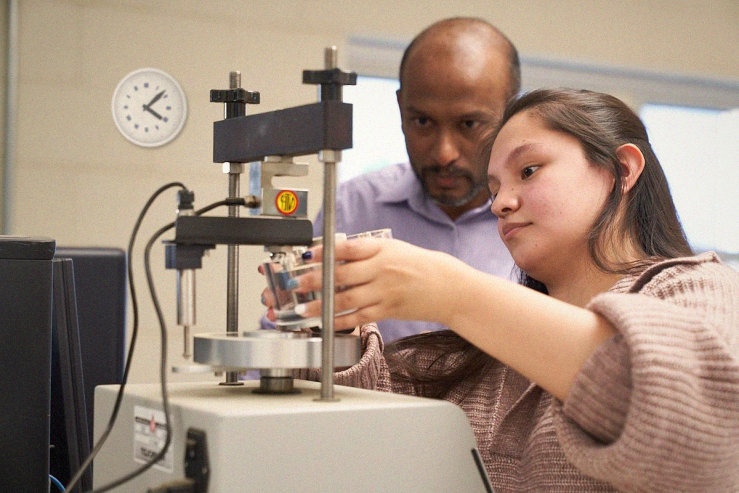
h=4 m=8
